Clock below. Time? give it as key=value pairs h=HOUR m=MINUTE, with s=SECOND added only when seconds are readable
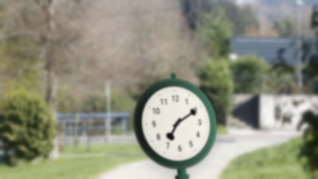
h=7 m=10
